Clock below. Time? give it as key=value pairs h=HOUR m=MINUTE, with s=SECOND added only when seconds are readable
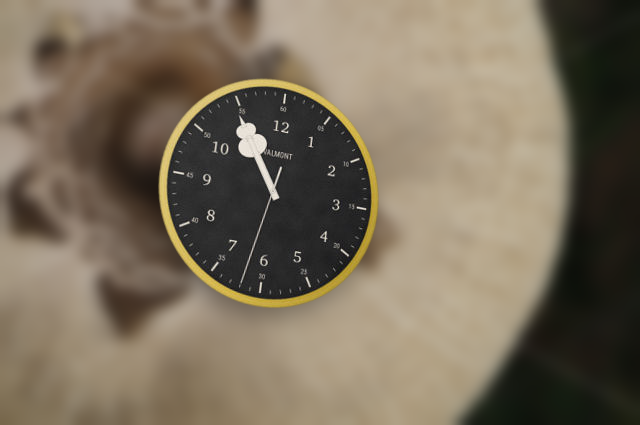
h=10 m=54 s=32
